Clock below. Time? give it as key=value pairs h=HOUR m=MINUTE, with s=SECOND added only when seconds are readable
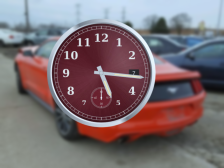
h=5 m=16
